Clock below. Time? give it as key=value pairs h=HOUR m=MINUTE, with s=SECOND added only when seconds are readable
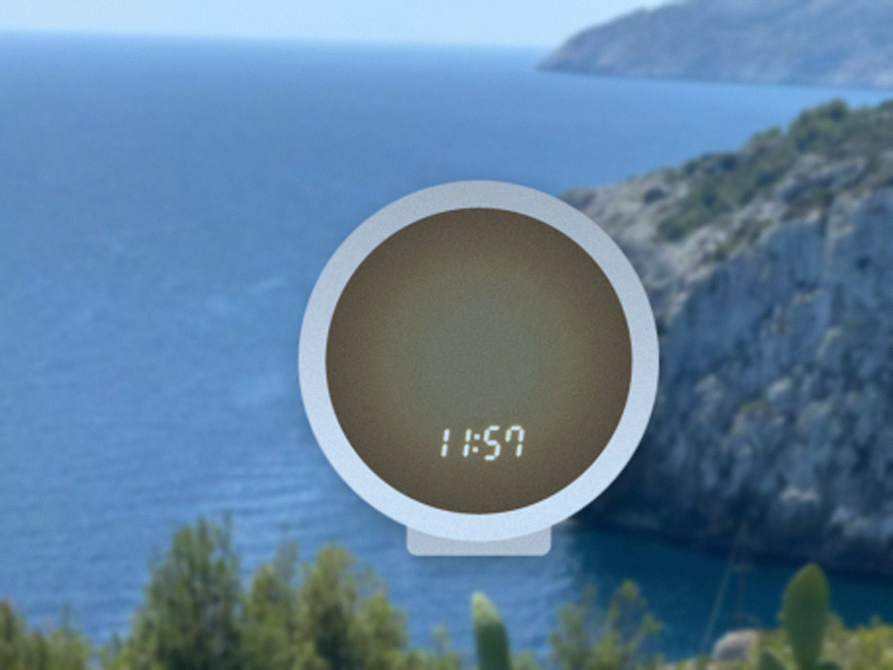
h=11 m=57
